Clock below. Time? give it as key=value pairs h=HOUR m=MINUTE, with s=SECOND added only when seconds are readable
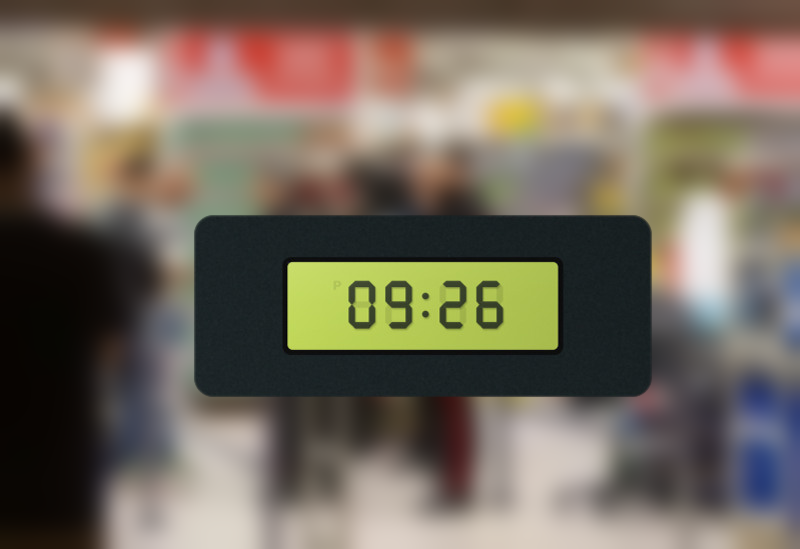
h=9 m=26
